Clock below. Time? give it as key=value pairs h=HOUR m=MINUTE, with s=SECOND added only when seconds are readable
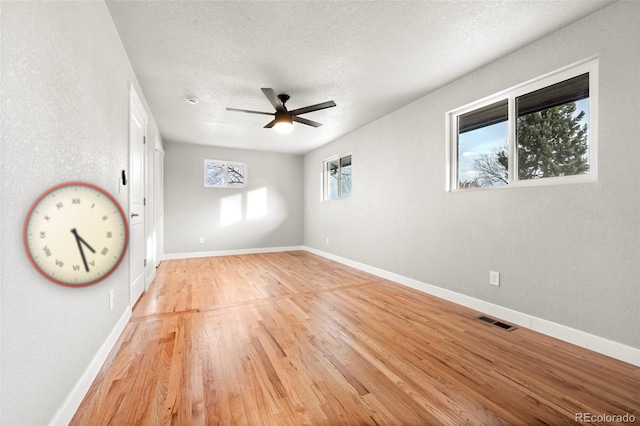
h=4 m=27
